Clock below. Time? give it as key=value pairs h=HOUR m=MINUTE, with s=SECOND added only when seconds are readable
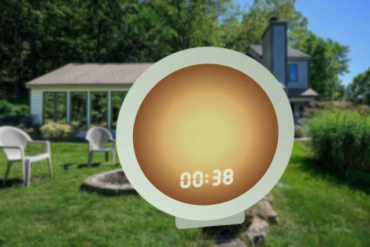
h=0 m=38
